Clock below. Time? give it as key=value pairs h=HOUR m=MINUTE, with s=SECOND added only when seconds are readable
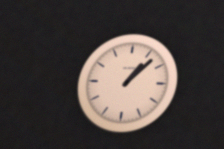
h=1 m=7
